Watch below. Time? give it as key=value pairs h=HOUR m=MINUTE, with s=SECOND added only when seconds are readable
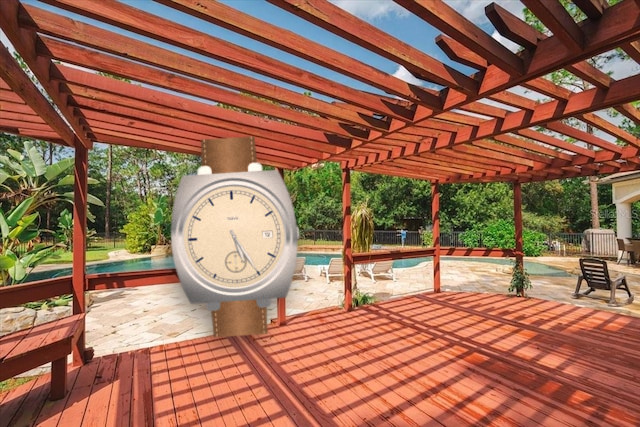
h=5 m=25
